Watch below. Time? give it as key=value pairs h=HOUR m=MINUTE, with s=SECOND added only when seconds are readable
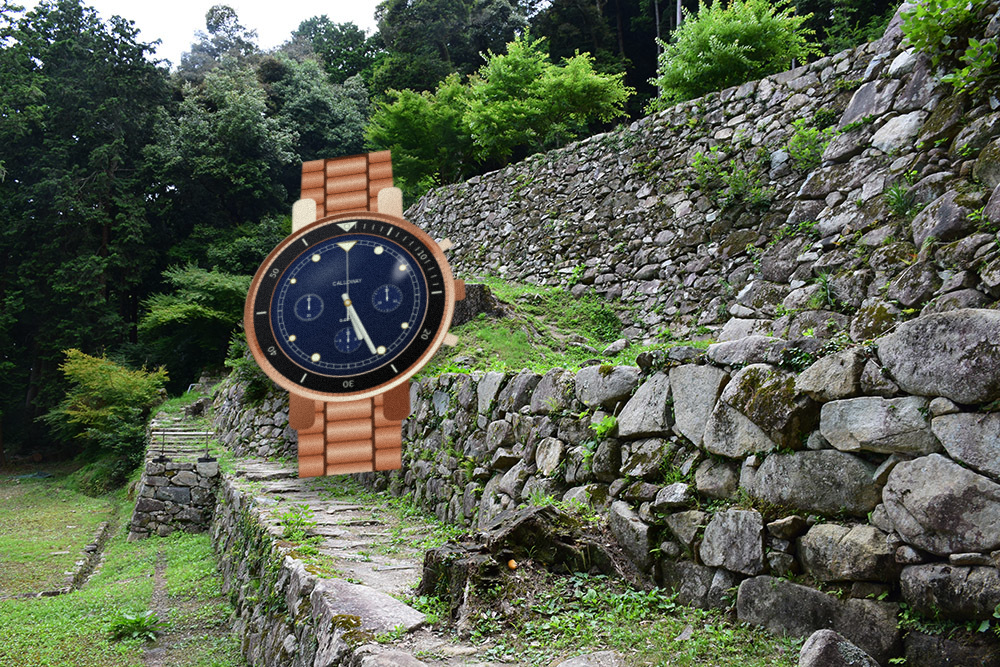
h=5 m=26
